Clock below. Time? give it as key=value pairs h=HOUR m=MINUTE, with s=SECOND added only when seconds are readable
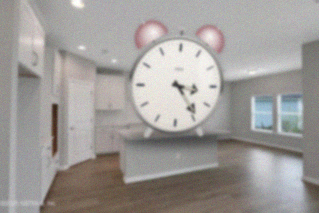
h=3 m=24
